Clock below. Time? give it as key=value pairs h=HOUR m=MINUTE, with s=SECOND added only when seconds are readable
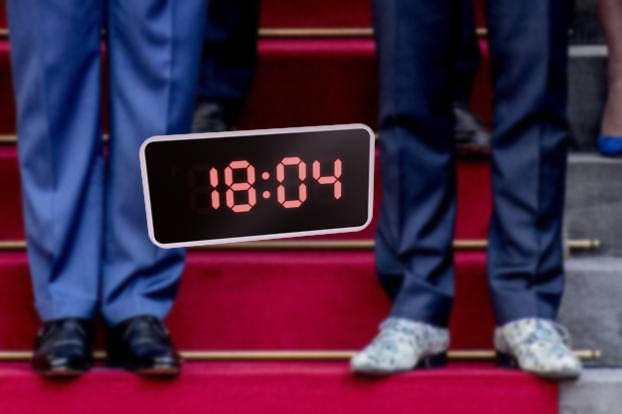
h=18 m=4
